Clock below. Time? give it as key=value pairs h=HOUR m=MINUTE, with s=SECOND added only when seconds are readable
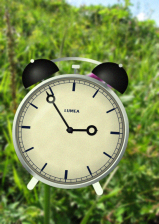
h=2 m=54
